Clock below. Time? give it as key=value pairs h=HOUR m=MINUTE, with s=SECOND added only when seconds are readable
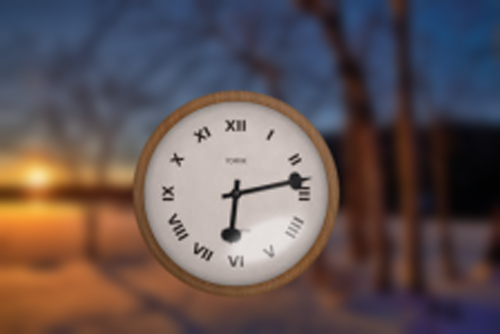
h=6 m=13
